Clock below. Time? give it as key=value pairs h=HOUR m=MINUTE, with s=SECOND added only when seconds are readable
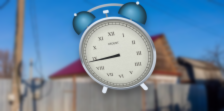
h=8 m=44
